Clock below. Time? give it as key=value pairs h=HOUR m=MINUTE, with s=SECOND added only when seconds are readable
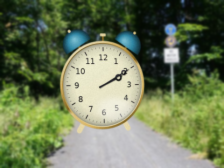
h=2 m=10
